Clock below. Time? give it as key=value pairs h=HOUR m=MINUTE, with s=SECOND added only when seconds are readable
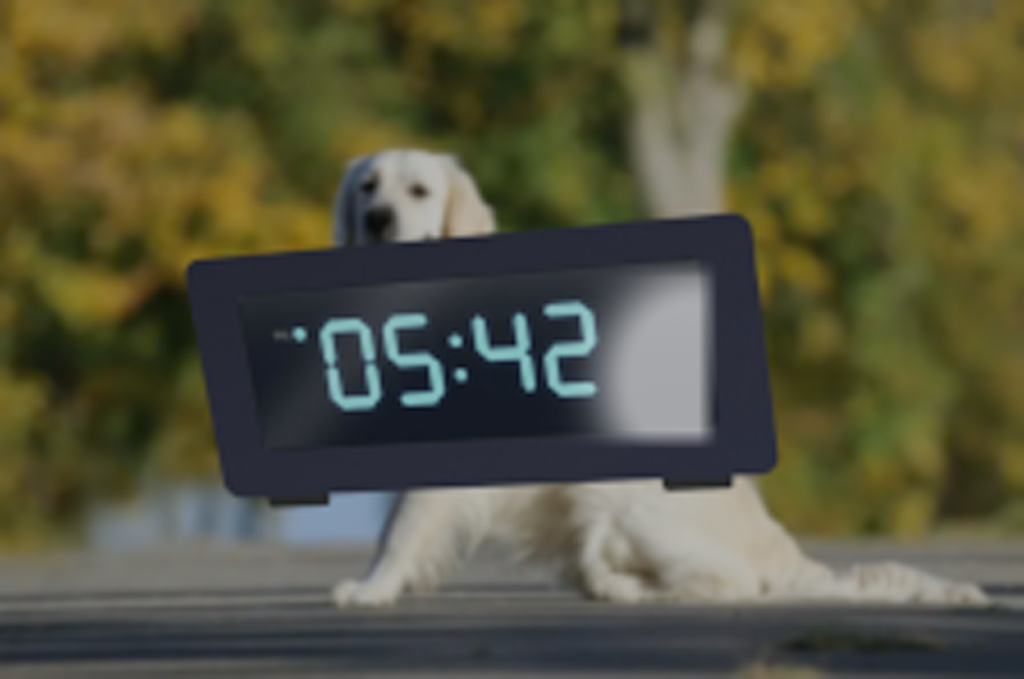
h=5 m=42
